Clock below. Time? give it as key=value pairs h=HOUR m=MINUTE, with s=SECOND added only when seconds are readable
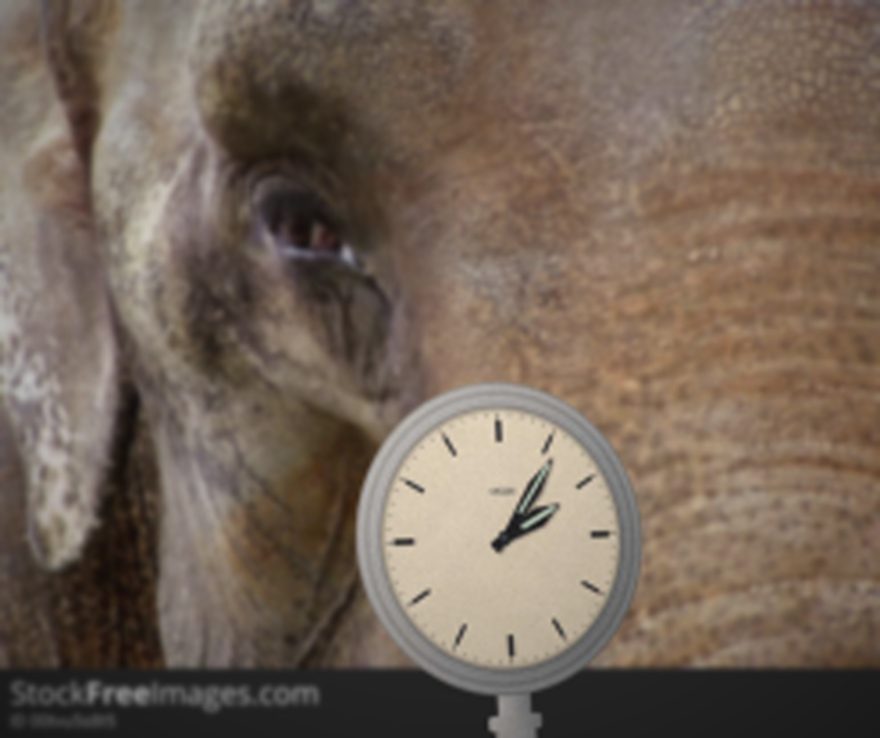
h=2 m=6
